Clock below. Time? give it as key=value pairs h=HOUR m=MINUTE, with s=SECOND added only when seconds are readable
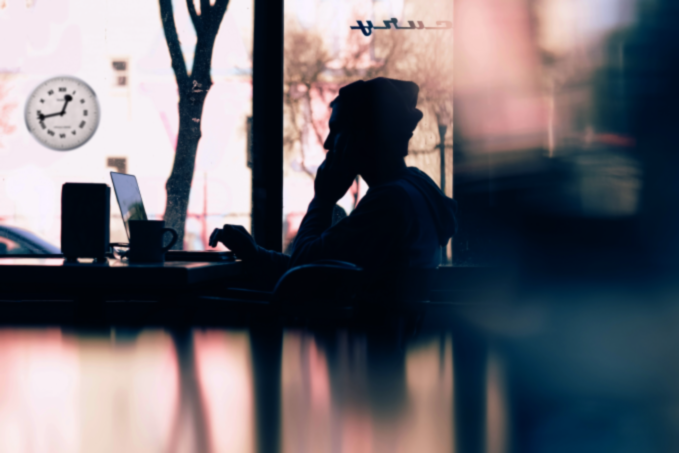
h=12 m=43
